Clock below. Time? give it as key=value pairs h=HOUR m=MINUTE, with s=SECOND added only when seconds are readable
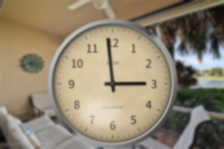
h=2 m=59
